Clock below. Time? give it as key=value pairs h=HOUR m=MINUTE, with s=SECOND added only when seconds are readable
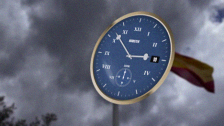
h=2 m=52
